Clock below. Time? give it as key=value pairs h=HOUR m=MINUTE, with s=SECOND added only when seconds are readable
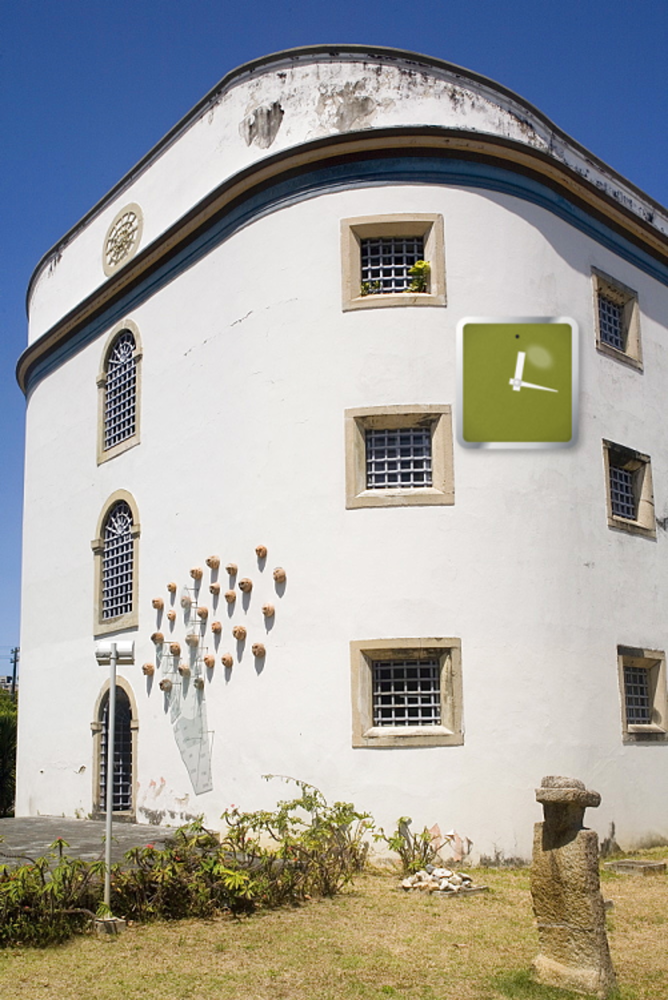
h=12 m=17
